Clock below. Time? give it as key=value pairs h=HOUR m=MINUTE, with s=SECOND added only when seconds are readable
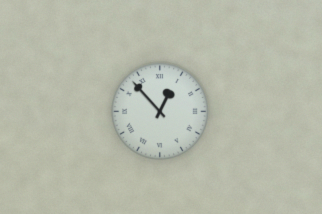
h=12 m=53
